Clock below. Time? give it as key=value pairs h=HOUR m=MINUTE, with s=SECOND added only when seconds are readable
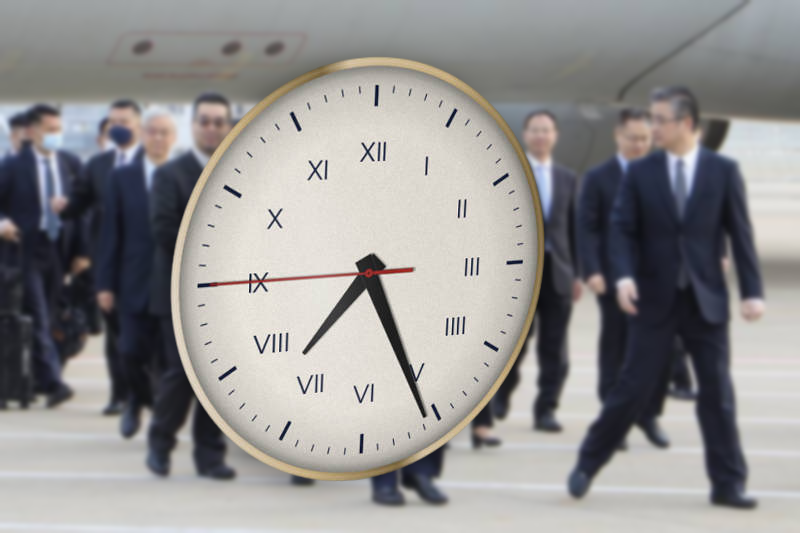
h=7 m=25 s=45
